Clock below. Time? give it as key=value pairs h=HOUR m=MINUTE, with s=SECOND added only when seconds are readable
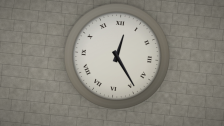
h=12 m=24
